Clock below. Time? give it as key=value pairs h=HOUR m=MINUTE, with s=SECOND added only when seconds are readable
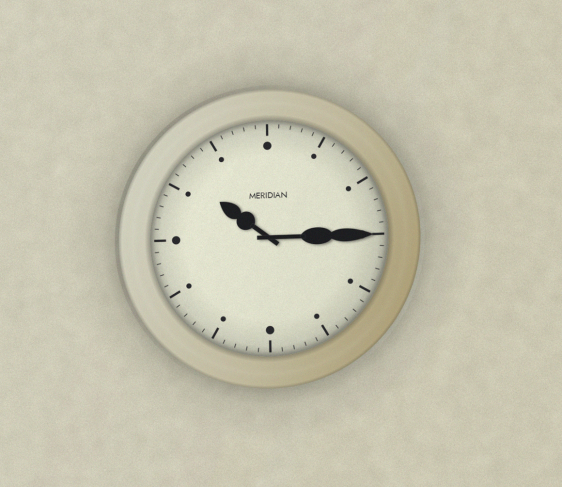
h=10 m=15
